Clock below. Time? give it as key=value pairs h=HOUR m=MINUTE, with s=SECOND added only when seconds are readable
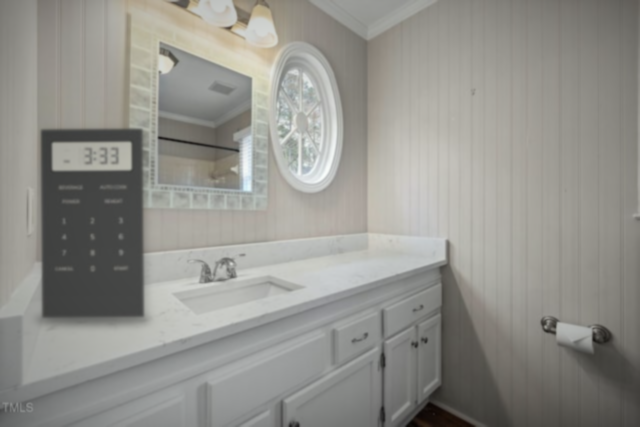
h=3 m=33
